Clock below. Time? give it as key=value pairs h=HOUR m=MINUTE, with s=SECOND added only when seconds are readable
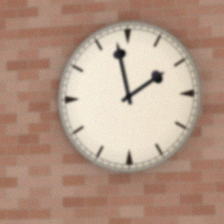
h=1 m=58
